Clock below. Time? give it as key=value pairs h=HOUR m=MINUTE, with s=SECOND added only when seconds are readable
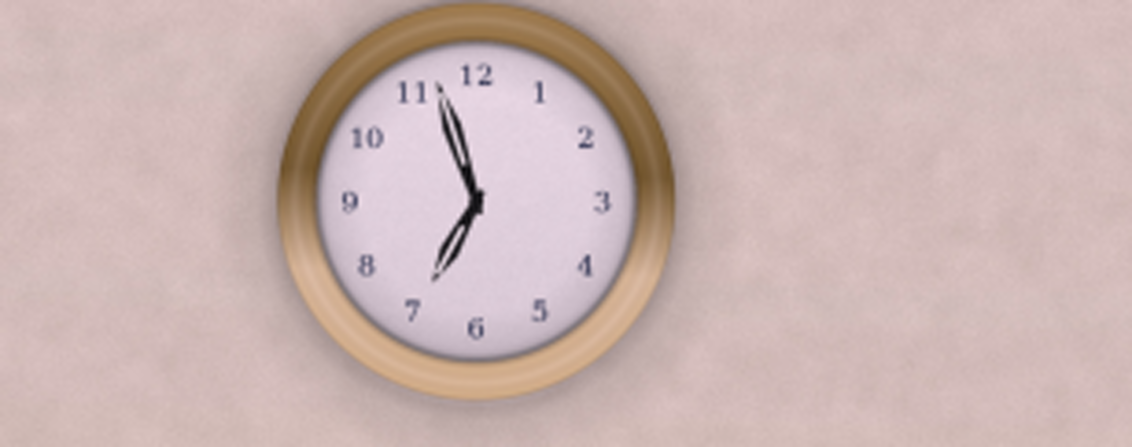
h=6 m=57
